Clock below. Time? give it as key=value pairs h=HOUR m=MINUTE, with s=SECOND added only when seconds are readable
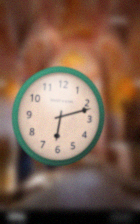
h=6 m=12
